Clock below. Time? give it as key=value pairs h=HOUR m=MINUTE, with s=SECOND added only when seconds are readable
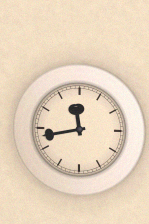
h=11 m=43
